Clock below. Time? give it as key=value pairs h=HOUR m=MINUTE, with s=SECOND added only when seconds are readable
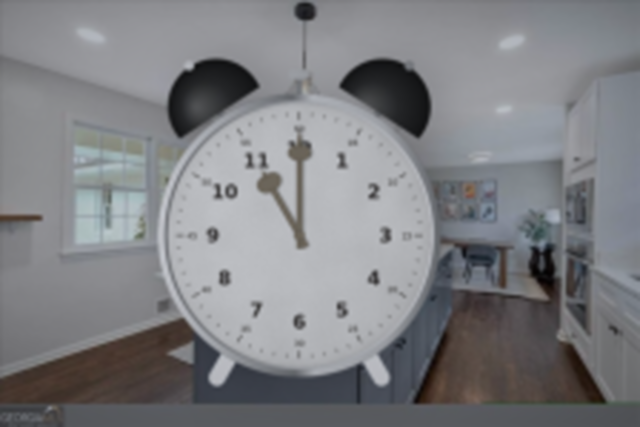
h=11 m=0
